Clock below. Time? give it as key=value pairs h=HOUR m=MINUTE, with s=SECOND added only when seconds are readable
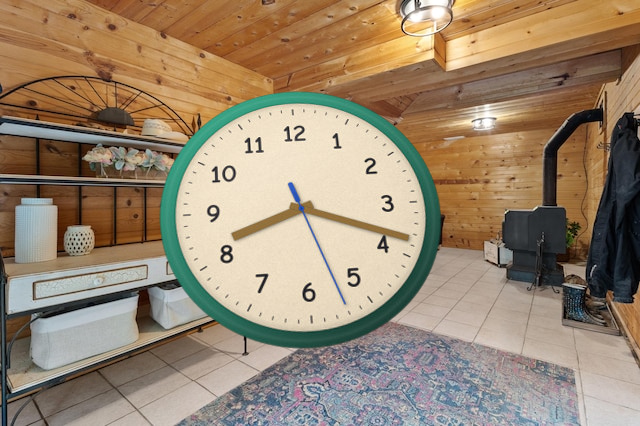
h=8 m=18 s=27
